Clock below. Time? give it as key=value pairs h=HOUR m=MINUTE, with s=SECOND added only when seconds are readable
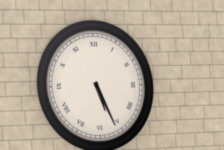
h=5 m=26
